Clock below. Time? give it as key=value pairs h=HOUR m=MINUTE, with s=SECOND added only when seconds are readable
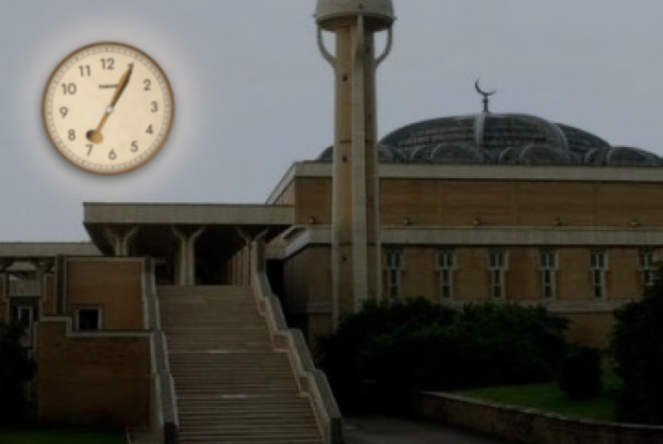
h=7 m=5
